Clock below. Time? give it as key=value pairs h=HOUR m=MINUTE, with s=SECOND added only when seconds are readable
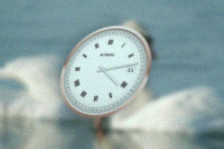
h=4 m=13
